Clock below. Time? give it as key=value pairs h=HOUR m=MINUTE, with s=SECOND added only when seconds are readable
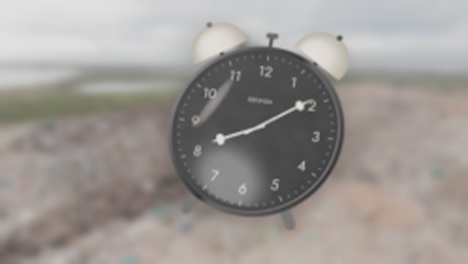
h=8 m=9
